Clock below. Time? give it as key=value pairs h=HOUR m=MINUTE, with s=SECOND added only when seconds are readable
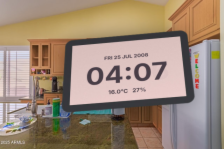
h=4 m=7
